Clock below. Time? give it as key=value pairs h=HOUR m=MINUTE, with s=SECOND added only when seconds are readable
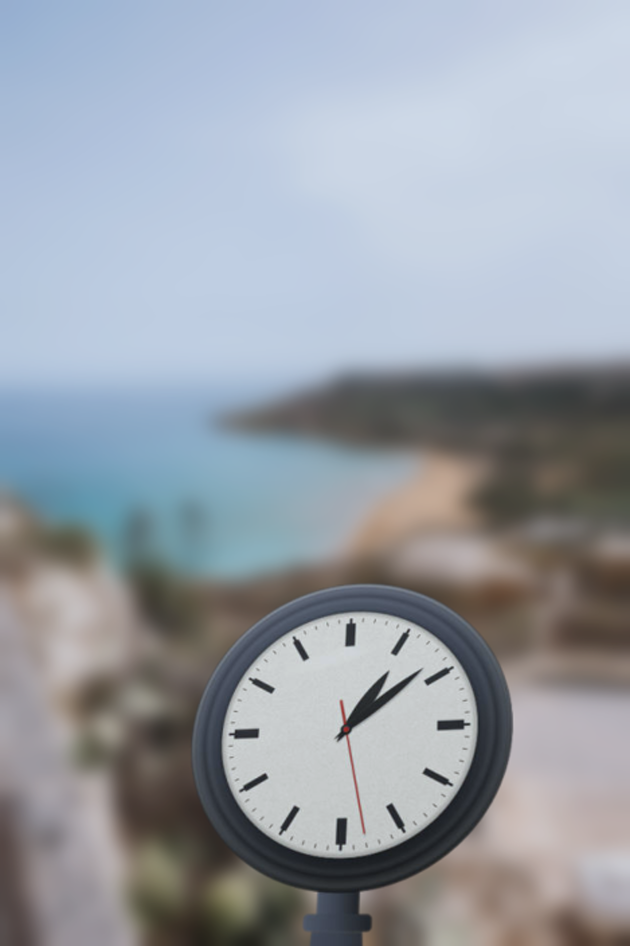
h=1 m=8 s=28
